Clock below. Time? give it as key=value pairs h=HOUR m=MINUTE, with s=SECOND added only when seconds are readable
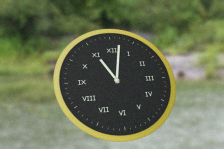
h=11 m=2
